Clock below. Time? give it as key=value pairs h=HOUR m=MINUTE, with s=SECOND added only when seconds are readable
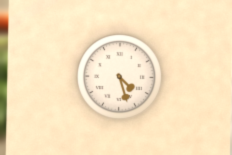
h=4 m=27
